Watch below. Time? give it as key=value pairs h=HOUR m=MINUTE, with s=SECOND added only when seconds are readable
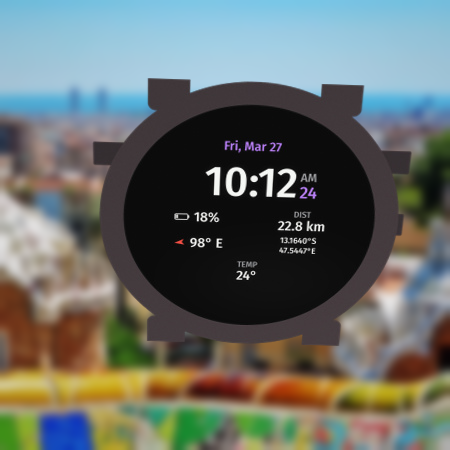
h=10 m=12 s=24
